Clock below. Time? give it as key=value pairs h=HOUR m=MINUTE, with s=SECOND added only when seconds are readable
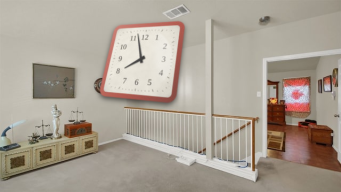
h=7 m=57
